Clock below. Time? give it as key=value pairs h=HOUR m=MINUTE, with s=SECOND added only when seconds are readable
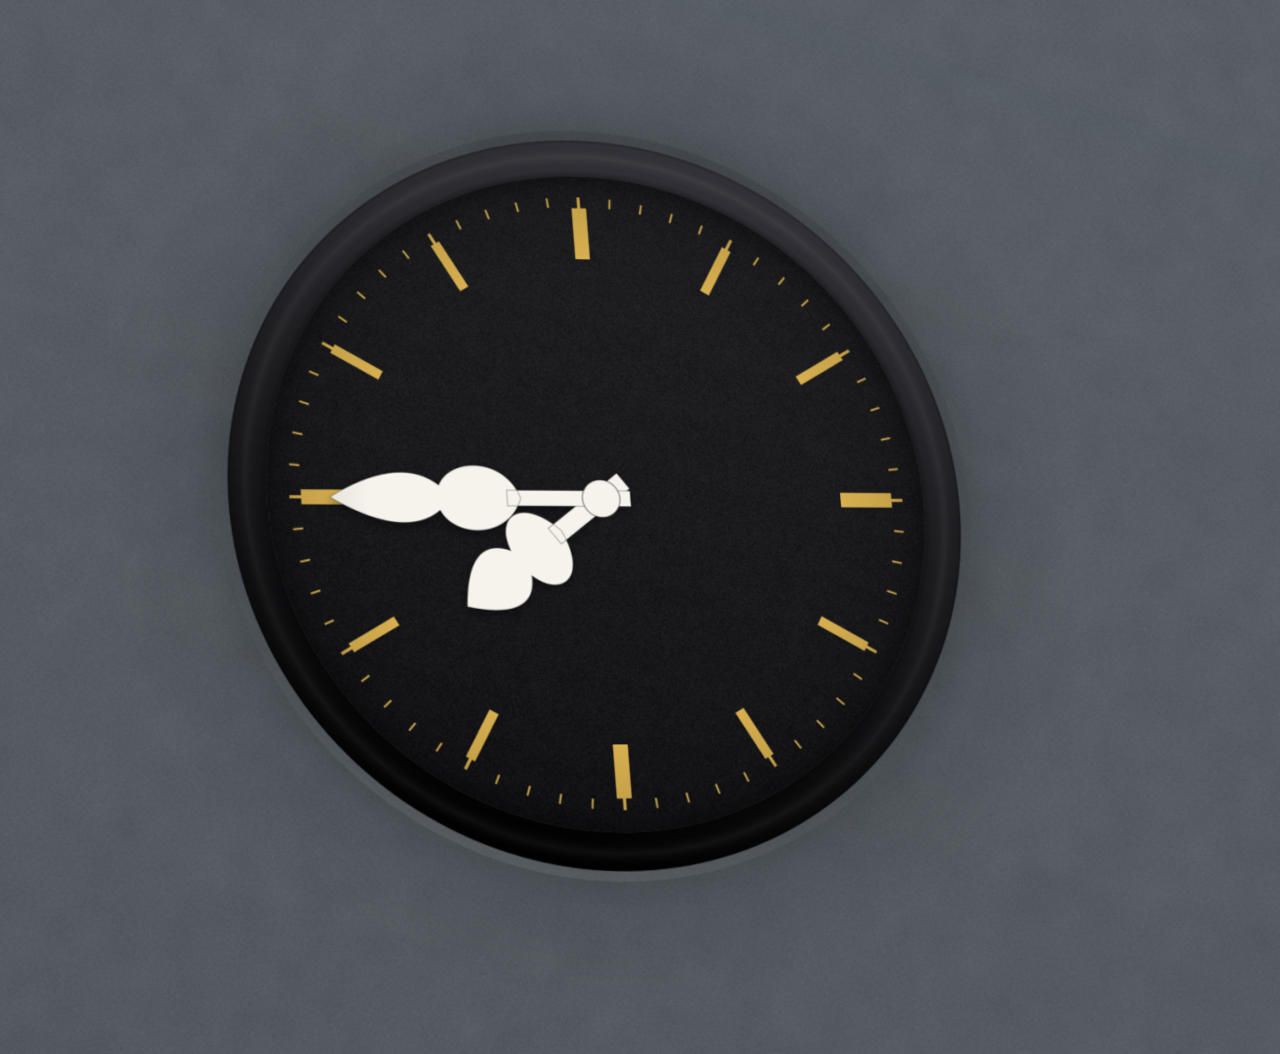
h=7 m=45
